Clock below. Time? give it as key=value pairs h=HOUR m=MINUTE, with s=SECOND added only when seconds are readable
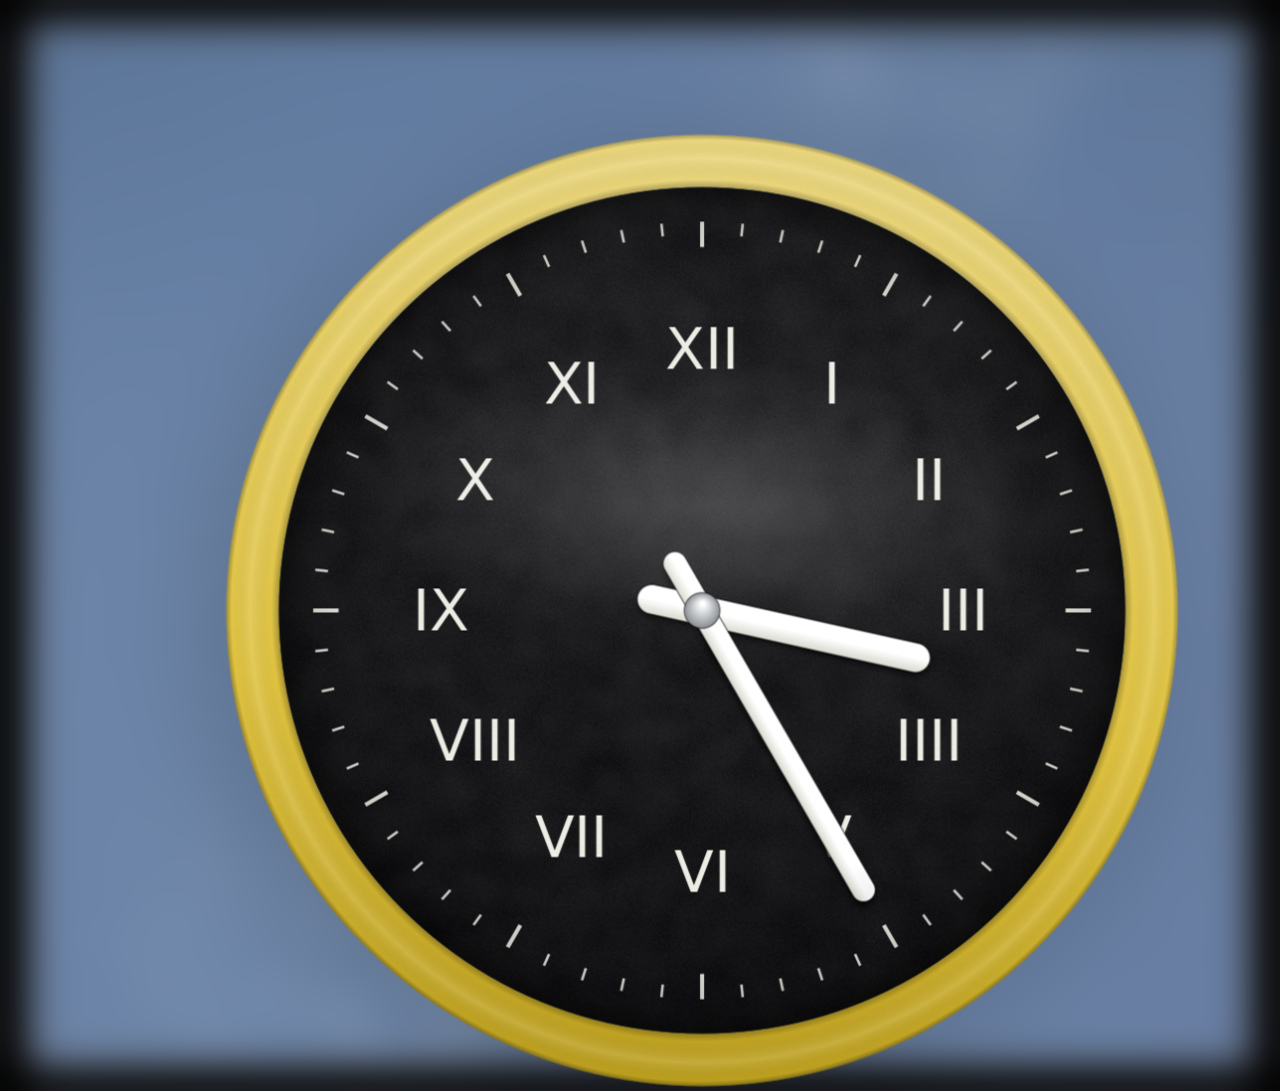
h=3 m=25
